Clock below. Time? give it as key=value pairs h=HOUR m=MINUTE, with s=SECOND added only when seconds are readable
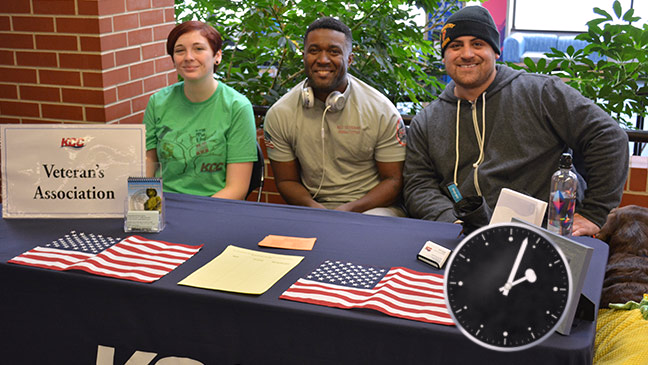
h=2 m=3
